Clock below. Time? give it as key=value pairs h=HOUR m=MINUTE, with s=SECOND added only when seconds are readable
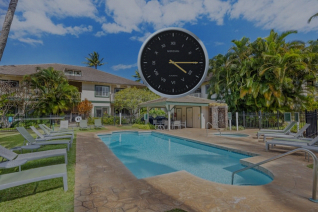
h=4 m=15
